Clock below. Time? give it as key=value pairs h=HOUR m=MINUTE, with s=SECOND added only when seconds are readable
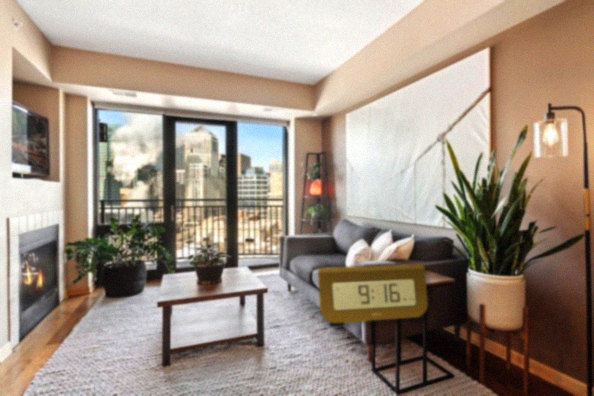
h=9 m=16
